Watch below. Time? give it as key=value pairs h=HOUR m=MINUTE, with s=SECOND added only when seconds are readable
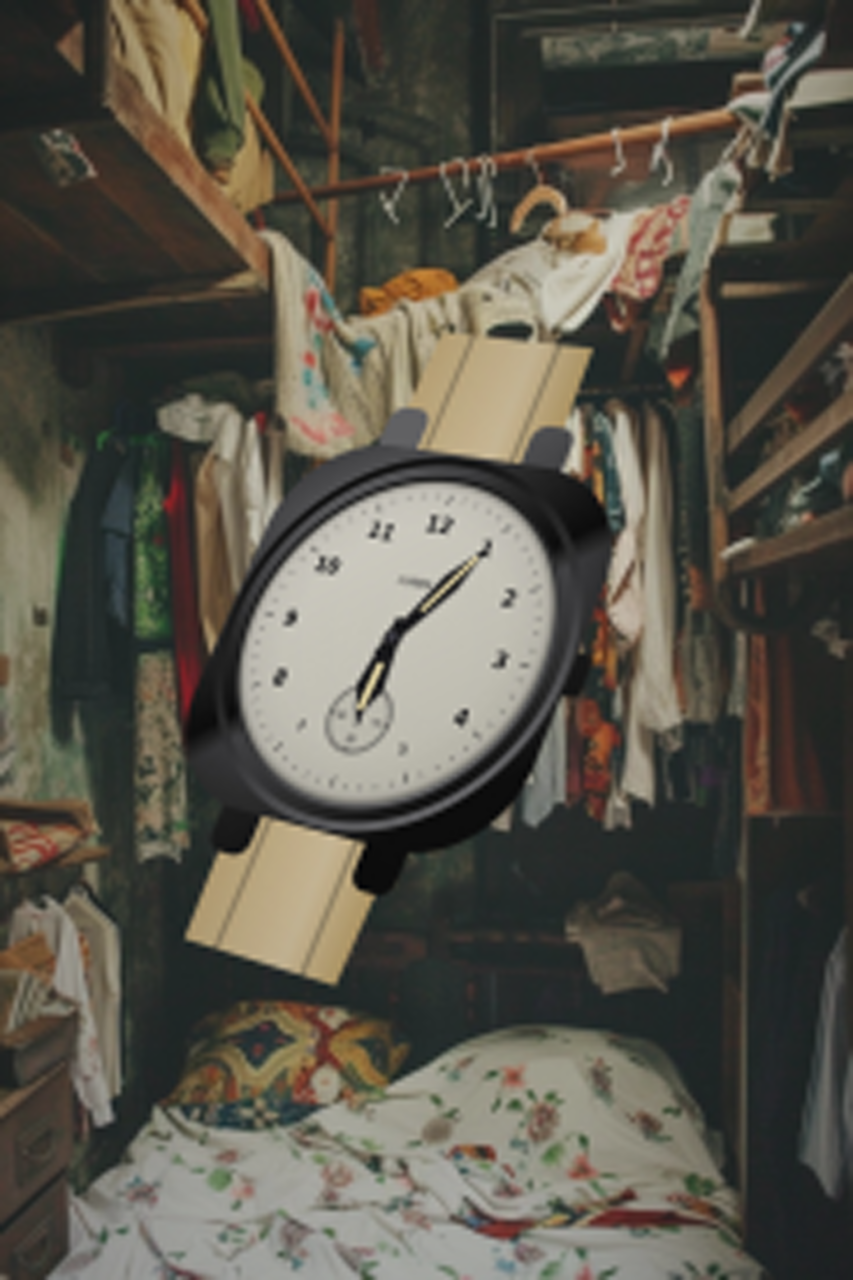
h=6 m=5
